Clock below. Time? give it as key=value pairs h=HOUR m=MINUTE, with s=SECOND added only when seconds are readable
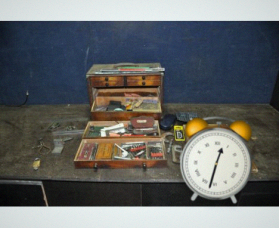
h=12 m=32
